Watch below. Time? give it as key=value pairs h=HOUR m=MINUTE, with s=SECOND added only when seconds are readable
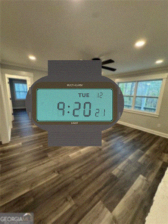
h=9 m=20 s=21
